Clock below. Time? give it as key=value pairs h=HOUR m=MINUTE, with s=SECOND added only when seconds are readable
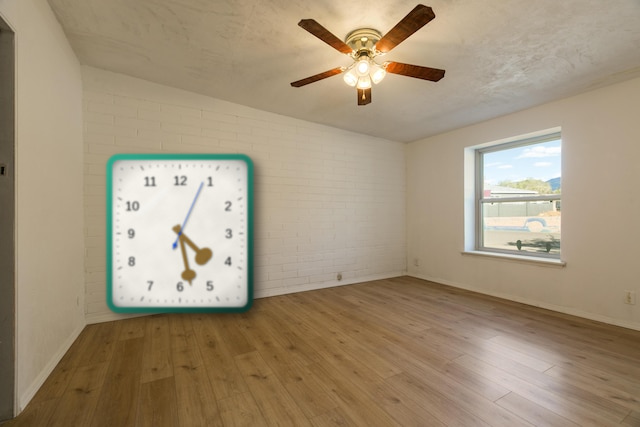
h=4 m=28 s=4
